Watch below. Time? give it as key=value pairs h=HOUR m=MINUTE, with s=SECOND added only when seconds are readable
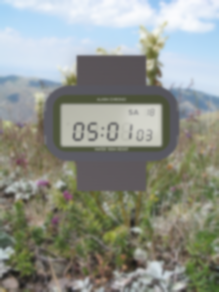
h=5 m=1 s=3
